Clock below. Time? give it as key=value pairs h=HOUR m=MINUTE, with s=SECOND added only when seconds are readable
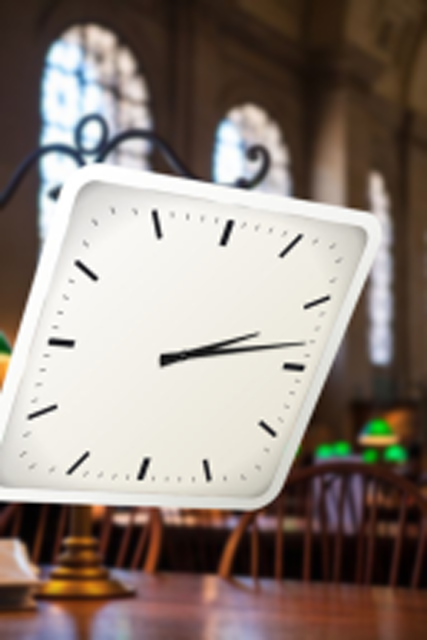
h=2 m=13
